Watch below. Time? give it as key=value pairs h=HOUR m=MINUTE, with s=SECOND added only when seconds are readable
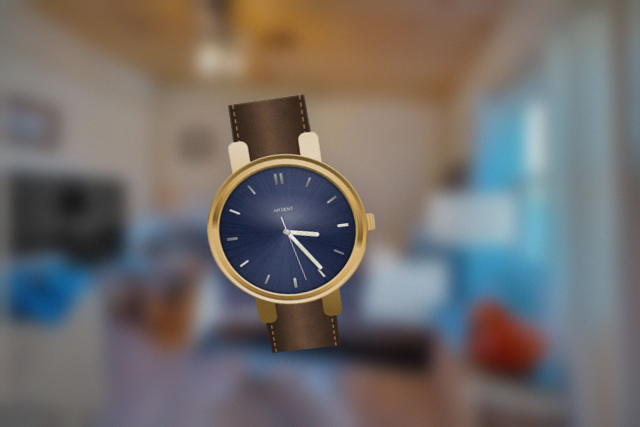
h=3 m=24 s=28
